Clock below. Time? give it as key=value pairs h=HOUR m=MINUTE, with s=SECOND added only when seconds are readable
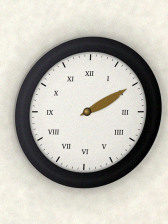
h=2 m=10
